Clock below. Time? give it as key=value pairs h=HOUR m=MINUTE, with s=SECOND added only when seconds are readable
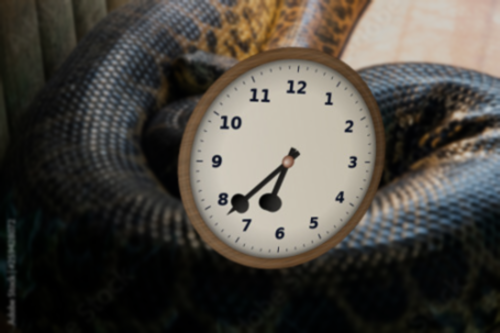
h=6 m=38
